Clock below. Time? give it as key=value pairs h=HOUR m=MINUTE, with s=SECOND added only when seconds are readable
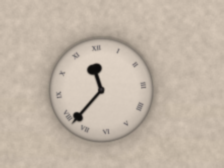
h=11 m=38
